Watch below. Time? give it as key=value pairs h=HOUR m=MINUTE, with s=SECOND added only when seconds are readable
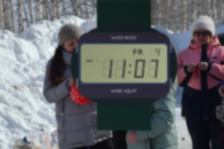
h=11 m=7
